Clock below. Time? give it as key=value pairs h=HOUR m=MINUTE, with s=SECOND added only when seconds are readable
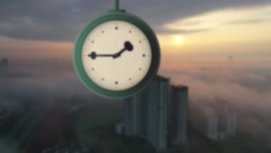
h=1 m=45
